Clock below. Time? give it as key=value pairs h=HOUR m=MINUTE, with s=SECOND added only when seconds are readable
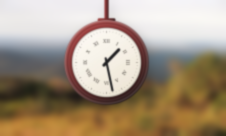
h=1 m=28
